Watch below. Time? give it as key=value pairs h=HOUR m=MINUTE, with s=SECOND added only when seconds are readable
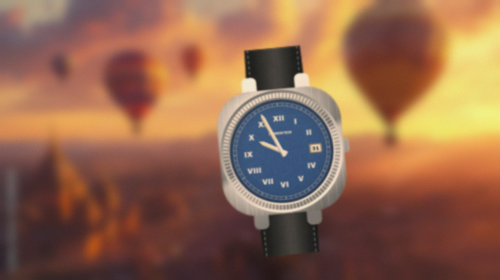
h=9 m=56
